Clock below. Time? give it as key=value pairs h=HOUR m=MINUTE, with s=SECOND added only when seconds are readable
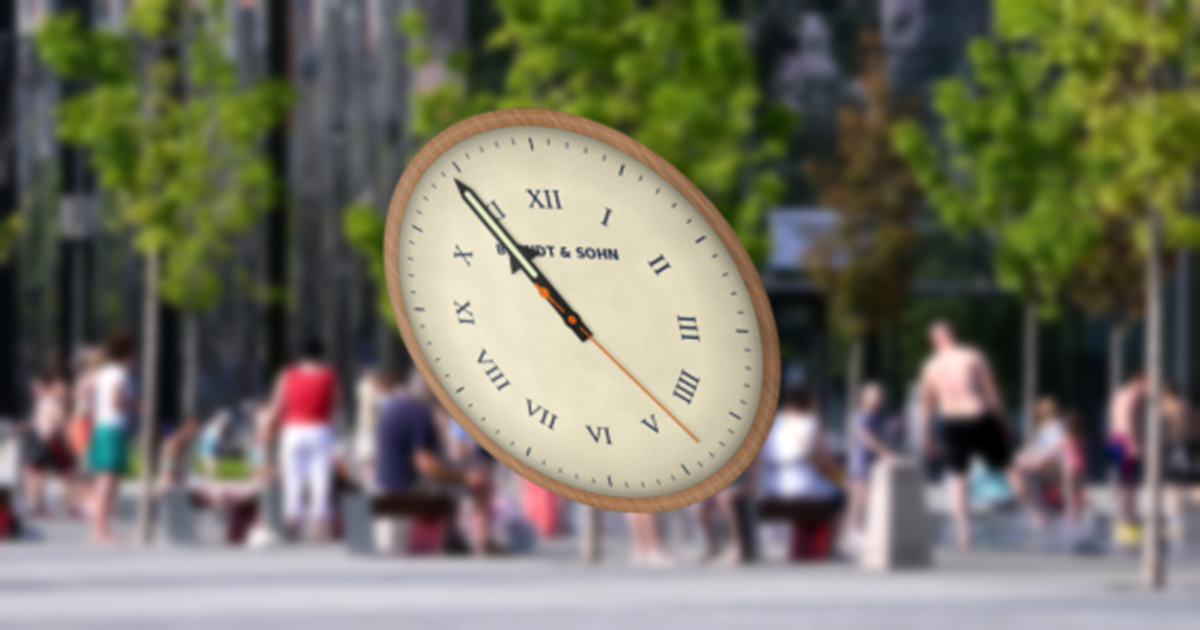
h=10 m=54 s=23
